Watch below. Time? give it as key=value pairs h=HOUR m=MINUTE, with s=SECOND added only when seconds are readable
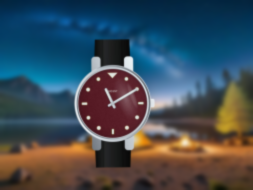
h=11 m=10
